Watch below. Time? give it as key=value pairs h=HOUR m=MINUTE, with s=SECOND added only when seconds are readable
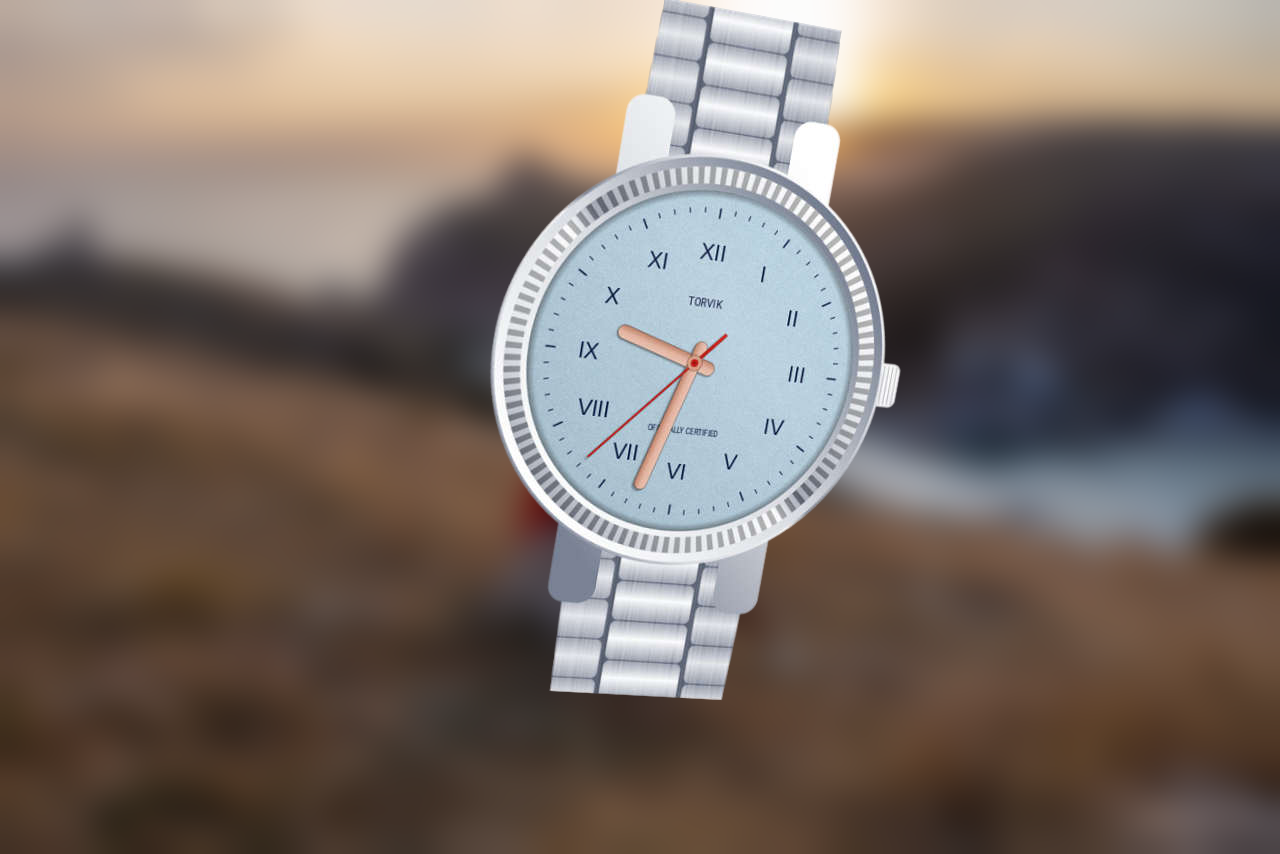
h=9 m=32 s=37
